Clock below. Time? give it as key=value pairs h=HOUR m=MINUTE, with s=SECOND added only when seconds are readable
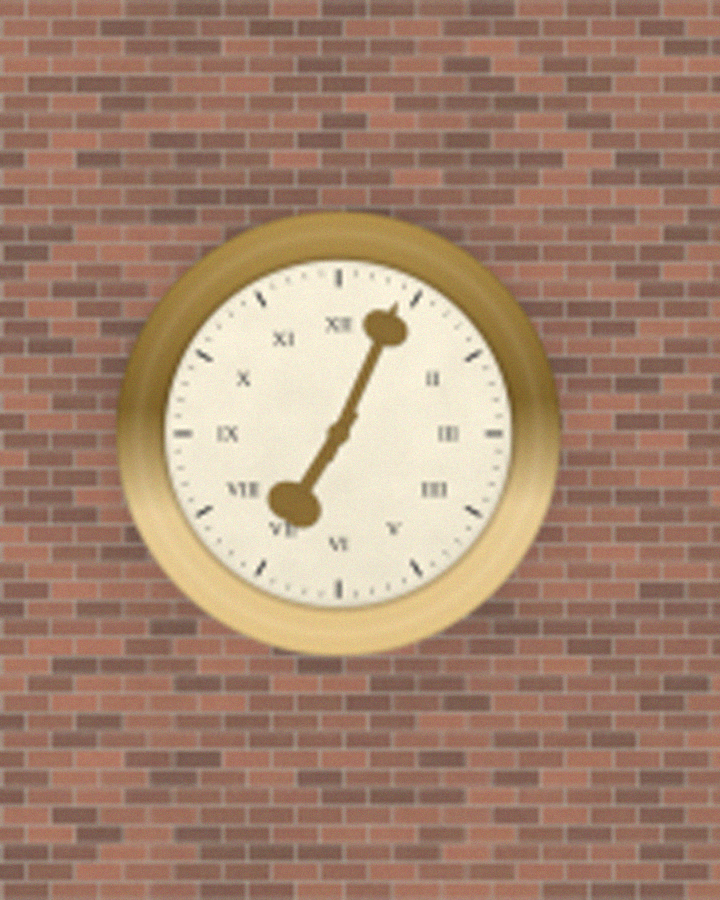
h=7 m=4
